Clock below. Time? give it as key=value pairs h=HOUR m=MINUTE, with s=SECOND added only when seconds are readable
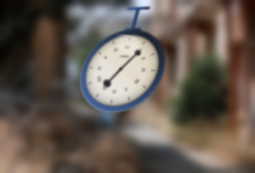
h=7 m=6
